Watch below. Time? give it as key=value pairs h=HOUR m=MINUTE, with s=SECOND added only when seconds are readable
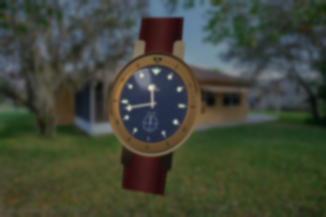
h=11 m=43
